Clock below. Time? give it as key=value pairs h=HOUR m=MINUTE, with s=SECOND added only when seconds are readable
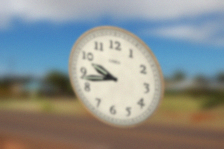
h=9 m=43
